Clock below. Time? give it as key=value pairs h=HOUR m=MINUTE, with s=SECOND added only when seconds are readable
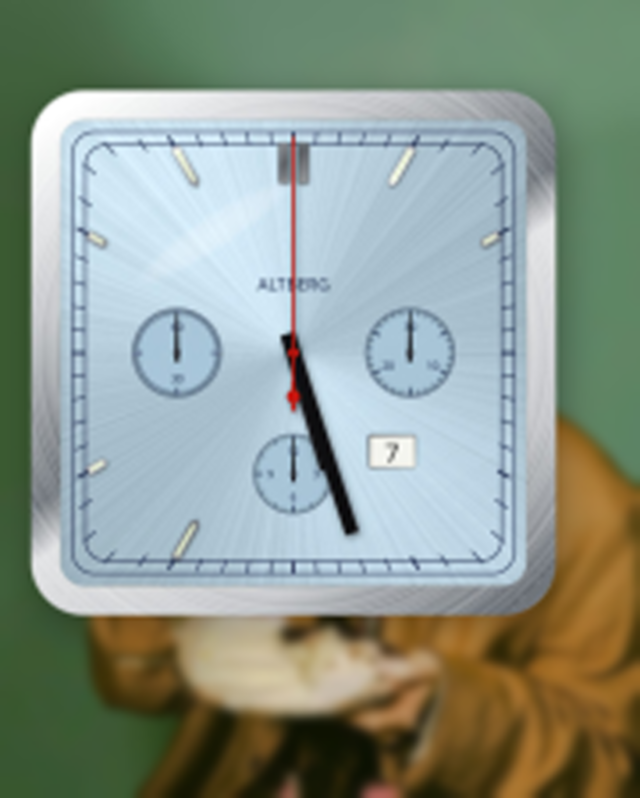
h=5 m=27
